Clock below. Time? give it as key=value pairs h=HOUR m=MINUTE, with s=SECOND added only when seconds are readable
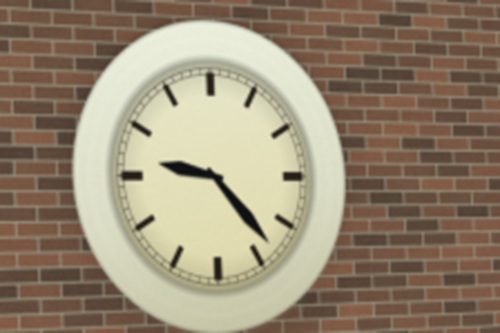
h=9 m=23
